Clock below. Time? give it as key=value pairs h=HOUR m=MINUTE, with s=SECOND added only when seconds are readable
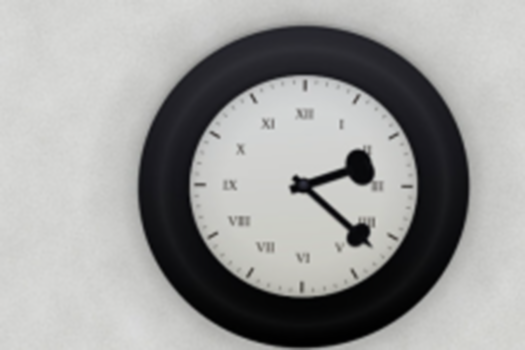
h=2 m=22
